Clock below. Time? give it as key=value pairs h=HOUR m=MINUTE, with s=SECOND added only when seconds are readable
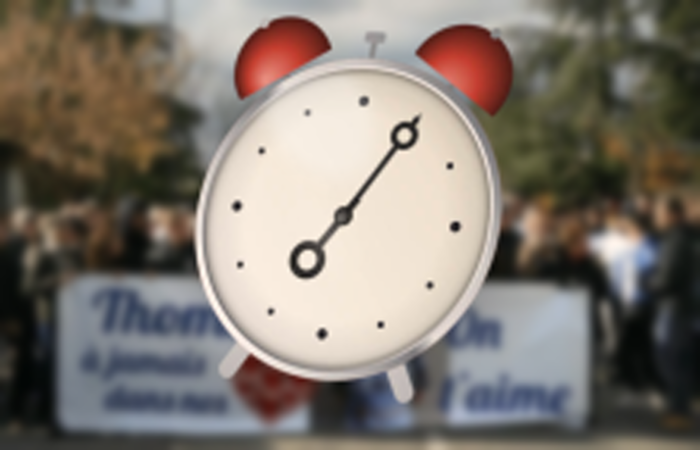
h=7 m=5
